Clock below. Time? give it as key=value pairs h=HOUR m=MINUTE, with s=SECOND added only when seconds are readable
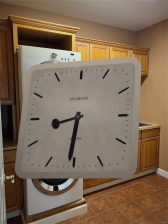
h=8 m=31
